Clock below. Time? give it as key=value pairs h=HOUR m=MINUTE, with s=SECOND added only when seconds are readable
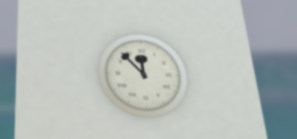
h=11 m=53
